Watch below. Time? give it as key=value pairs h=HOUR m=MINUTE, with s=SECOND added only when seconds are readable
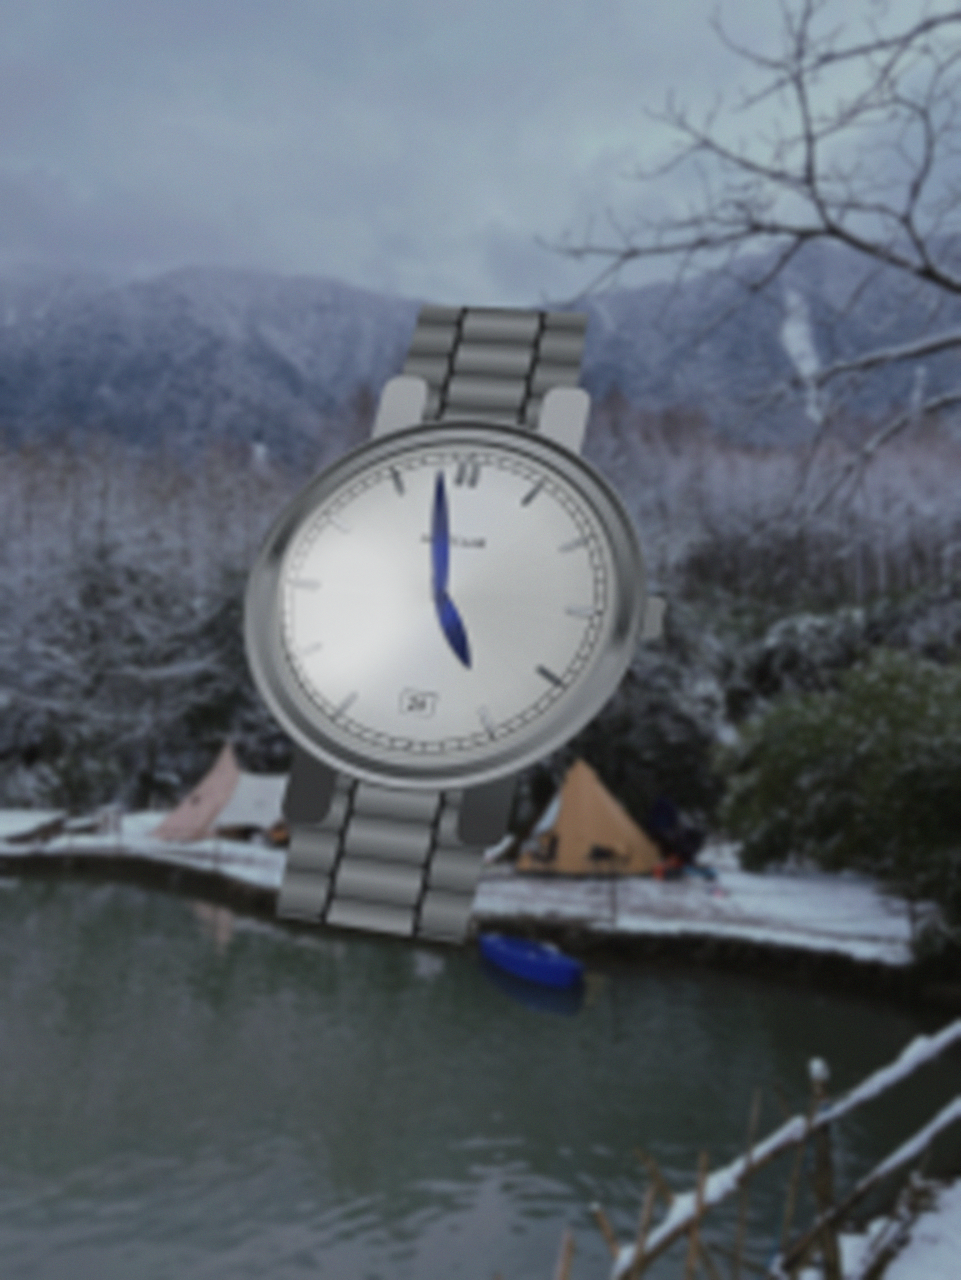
h=4 m=58
